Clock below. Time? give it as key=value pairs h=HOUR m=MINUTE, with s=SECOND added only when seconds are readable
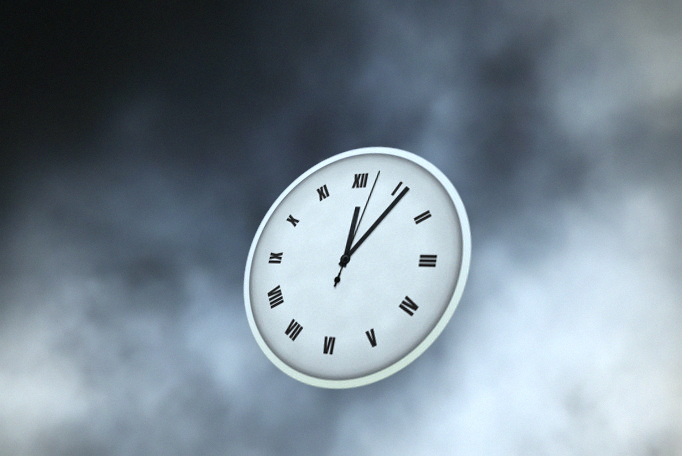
h=12 m=6 s=2
